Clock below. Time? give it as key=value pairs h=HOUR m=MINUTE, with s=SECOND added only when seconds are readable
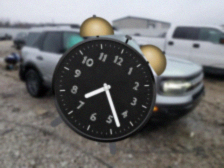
h=7 m=23
